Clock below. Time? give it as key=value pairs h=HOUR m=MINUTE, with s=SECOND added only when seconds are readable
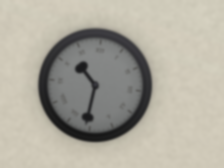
h=10 m=31
